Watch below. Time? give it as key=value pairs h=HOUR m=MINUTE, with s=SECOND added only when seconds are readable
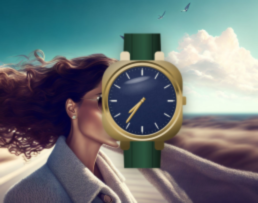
h=7 m=36
